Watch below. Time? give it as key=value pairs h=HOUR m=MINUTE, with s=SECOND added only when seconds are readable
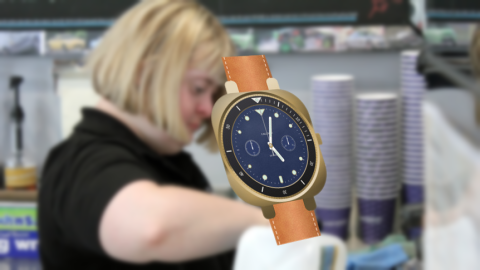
h=5 m=3
